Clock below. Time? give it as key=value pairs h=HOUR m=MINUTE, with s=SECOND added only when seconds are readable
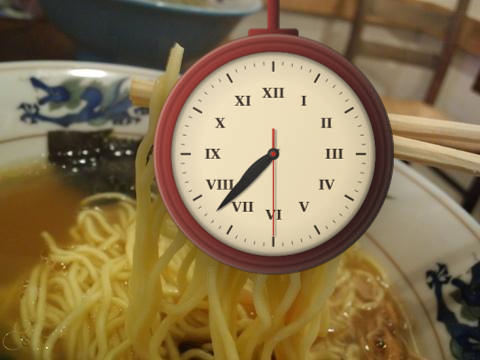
h=7 m=37 s=30
